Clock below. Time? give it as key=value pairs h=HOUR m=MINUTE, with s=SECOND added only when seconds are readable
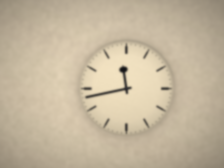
h=11 m=43
